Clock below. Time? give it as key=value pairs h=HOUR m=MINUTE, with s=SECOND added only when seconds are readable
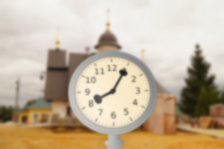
h=8 m=5
